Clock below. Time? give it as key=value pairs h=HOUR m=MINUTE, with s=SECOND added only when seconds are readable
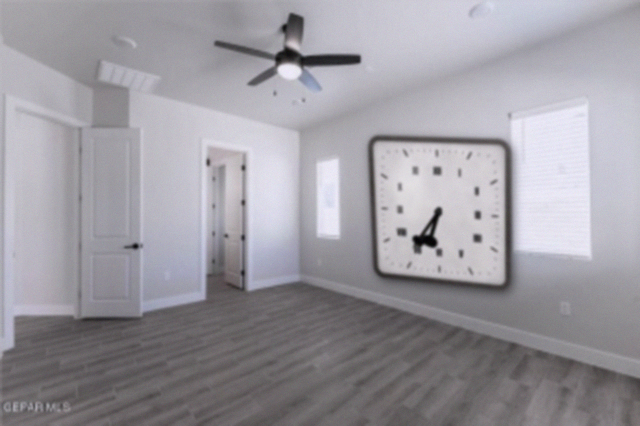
h=6 m=36
